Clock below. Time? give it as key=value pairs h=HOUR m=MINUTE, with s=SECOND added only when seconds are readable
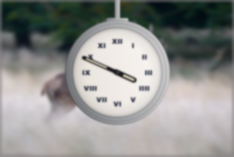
h=3 m=49
